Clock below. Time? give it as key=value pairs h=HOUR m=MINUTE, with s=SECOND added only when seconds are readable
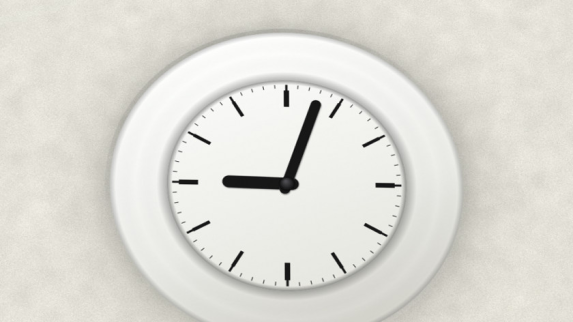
h=9 m=3
